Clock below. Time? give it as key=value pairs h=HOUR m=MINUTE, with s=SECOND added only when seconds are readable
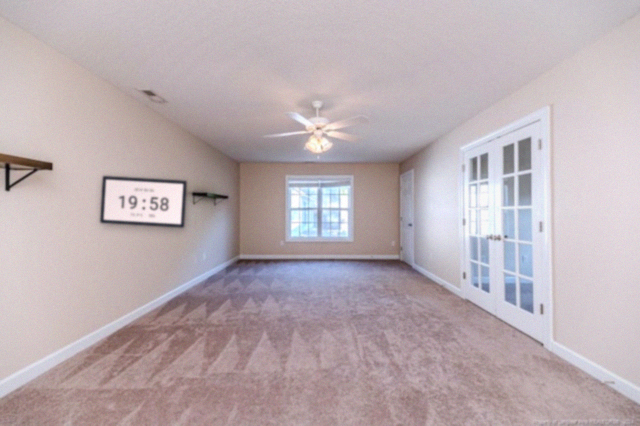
h=19 m=58
